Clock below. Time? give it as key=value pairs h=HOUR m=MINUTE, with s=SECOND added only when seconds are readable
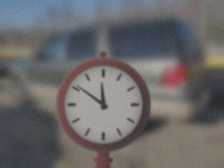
h=11 m=51
